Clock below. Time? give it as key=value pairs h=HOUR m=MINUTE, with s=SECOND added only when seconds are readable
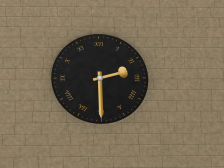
h=2 m=30
